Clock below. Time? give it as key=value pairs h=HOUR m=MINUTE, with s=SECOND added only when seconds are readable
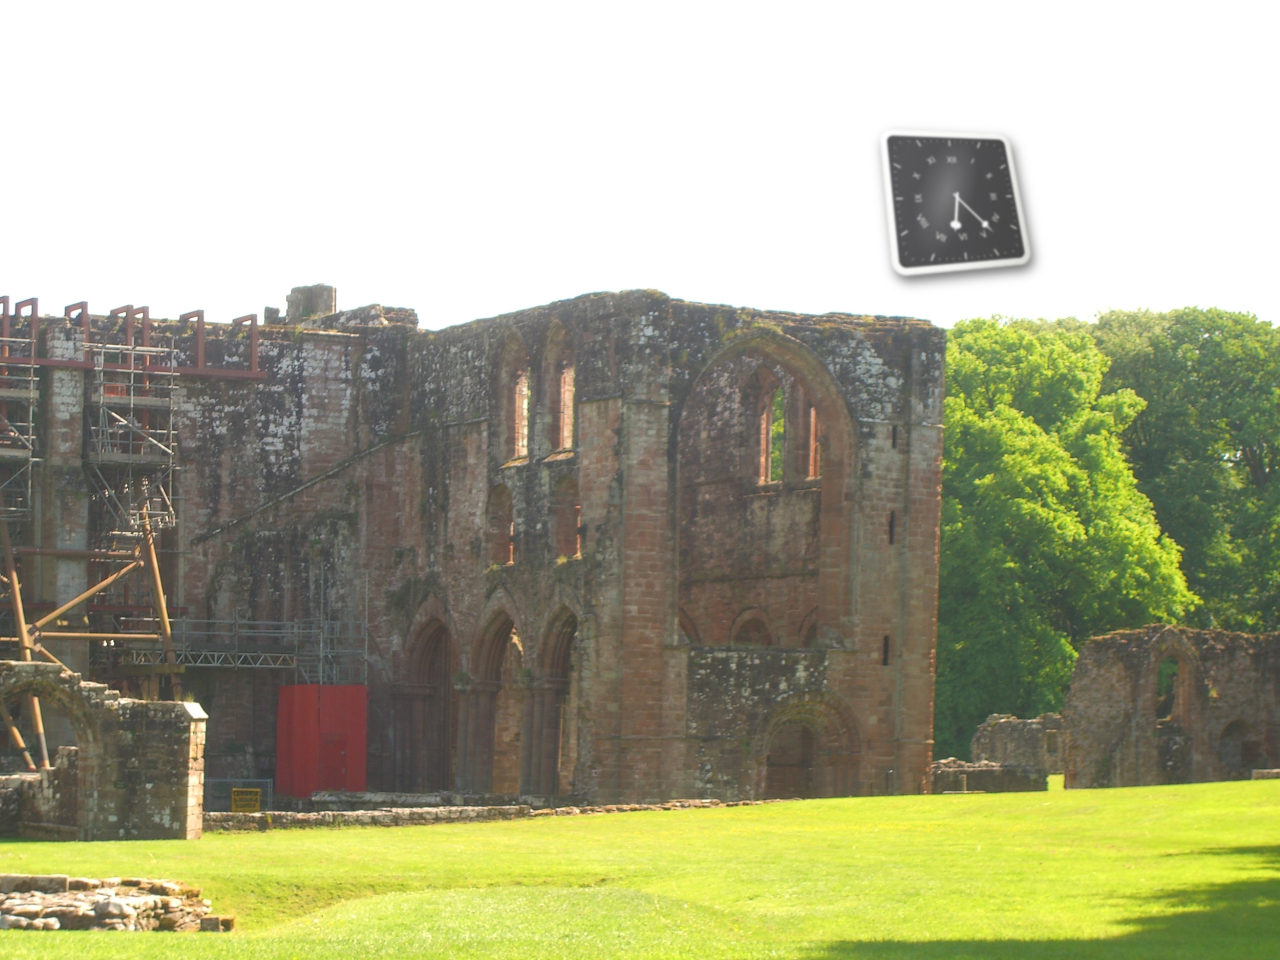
h=6 m=23
